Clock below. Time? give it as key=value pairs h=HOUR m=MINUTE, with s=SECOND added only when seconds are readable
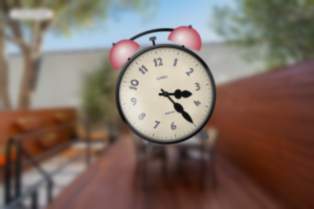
h=3 m=25
